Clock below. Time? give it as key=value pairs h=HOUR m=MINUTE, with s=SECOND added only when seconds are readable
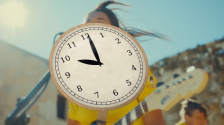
h=10 m=1
